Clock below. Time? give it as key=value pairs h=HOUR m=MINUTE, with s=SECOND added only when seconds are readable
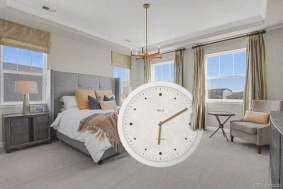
h=6 m=10
